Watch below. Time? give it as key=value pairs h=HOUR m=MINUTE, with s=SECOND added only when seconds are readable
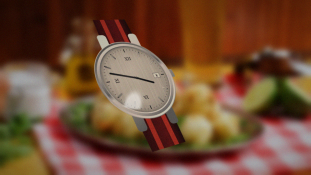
h=3 m=48
